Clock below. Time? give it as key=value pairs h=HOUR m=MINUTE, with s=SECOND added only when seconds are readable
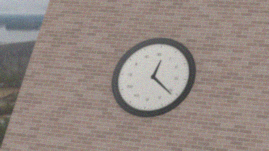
h=12 m=21
